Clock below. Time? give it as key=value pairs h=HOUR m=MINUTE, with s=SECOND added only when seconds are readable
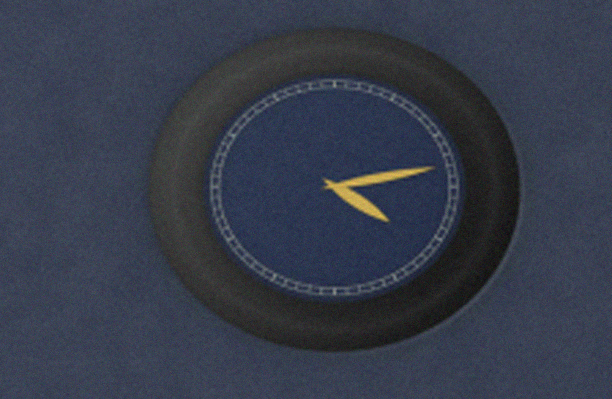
h=4 m=13
